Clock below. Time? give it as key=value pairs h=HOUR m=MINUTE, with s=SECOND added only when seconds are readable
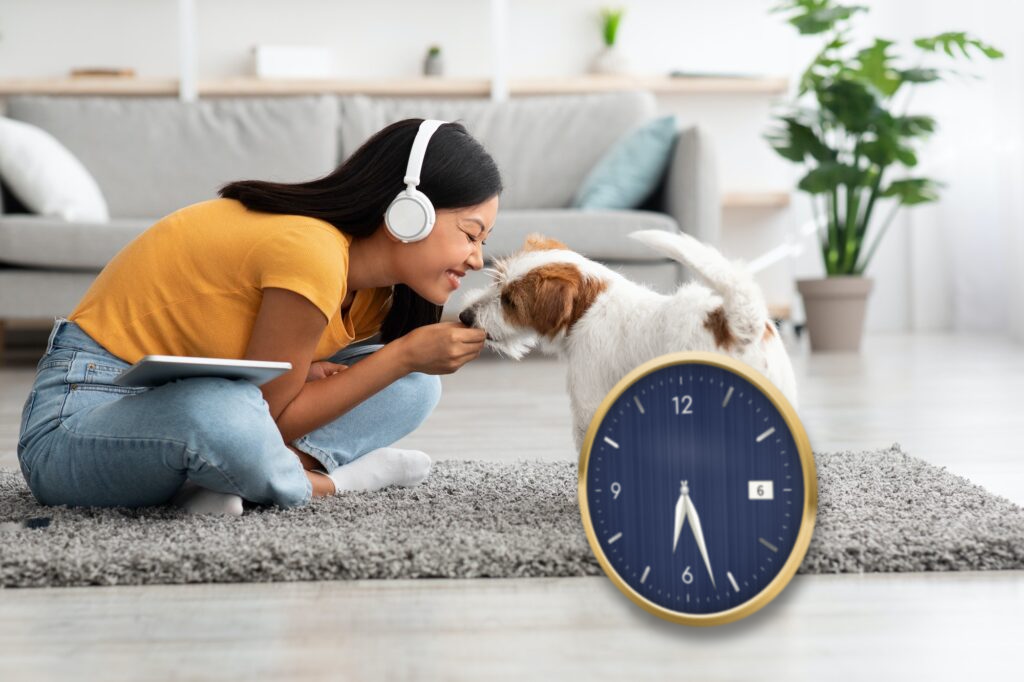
h=6 m=27
